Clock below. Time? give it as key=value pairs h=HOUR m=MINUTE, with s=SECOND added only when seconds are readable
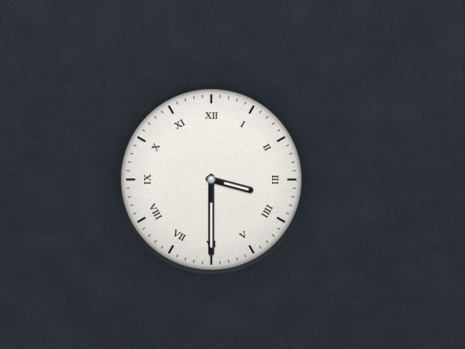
h=3 m=30
